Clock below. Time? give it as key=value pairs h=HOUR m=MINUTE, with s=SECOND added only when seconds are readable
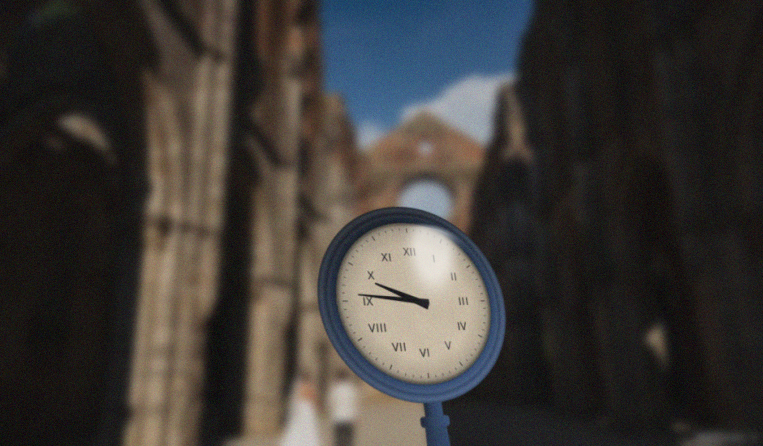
h=9 m=46
